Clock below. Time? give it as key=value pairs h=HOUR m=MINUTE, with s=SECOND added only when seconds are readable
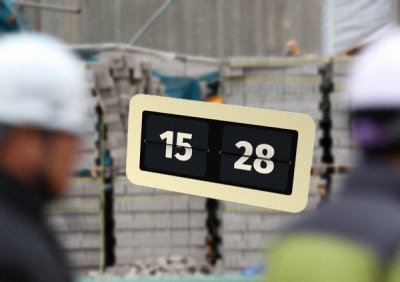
h=15 m=28
